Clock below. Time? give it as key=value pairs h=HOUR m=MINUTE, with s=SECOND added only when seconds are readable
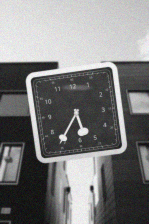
h=5 m=36
